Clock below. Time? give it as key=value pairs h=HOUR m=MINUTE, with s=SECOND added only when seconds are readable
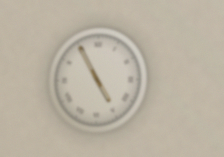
h=4 m=55
